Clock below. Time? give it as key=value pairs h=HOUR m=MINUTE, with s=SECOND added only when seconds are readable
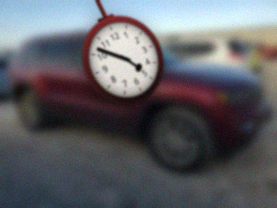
h=4 m=52
